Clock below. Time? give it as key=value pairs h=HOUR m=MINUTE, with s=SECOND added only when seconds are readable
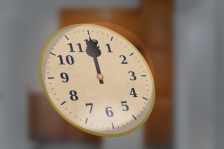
h=12 m=0
